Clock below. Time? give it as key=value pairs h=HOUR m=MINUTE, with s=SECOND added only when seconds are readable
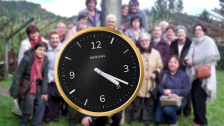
h=4 m=20
